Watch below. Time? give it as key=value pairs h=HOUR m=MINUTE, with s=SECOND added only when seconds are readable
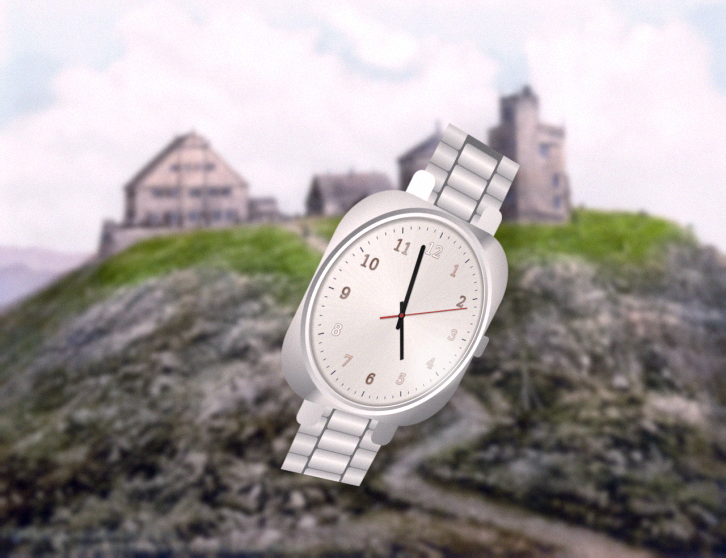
h=4 m=58 s=11
